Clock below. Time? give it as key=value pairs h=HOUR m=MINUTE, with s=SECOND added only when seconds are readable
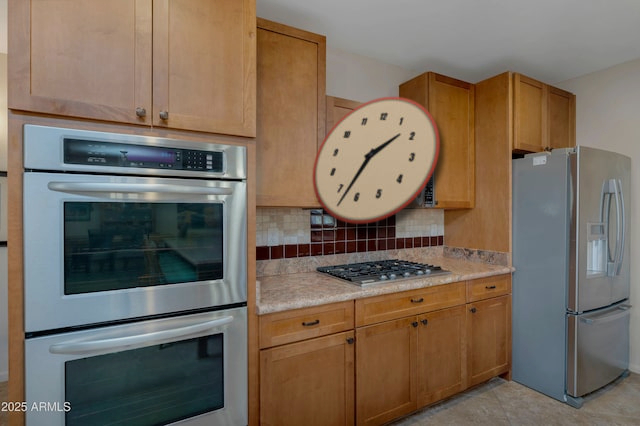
h=1 m=33
